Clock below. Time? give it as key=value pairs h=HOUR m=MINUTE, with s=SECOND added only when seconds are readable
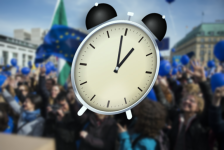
h=12 m=59
